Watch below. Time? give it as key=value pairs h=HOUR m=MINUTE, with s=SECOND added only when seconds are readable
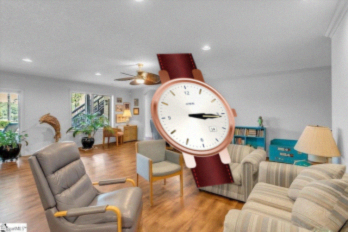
h=3 m=16
